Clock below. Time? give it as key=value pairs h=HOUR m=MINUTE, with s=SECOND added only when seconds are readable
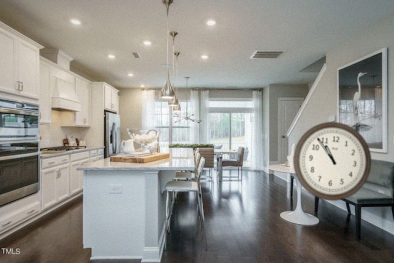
h=10 m=53
